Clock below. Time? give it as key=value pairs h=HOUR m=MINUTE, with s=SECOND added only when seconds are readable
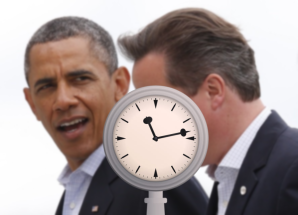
h=11 m=13
